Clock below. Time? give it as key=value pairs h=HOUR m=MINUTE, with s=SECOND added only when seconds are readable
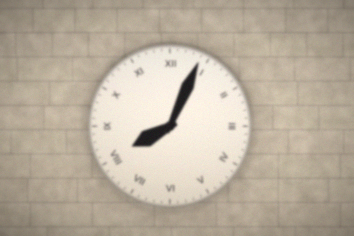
h=8 m=4
